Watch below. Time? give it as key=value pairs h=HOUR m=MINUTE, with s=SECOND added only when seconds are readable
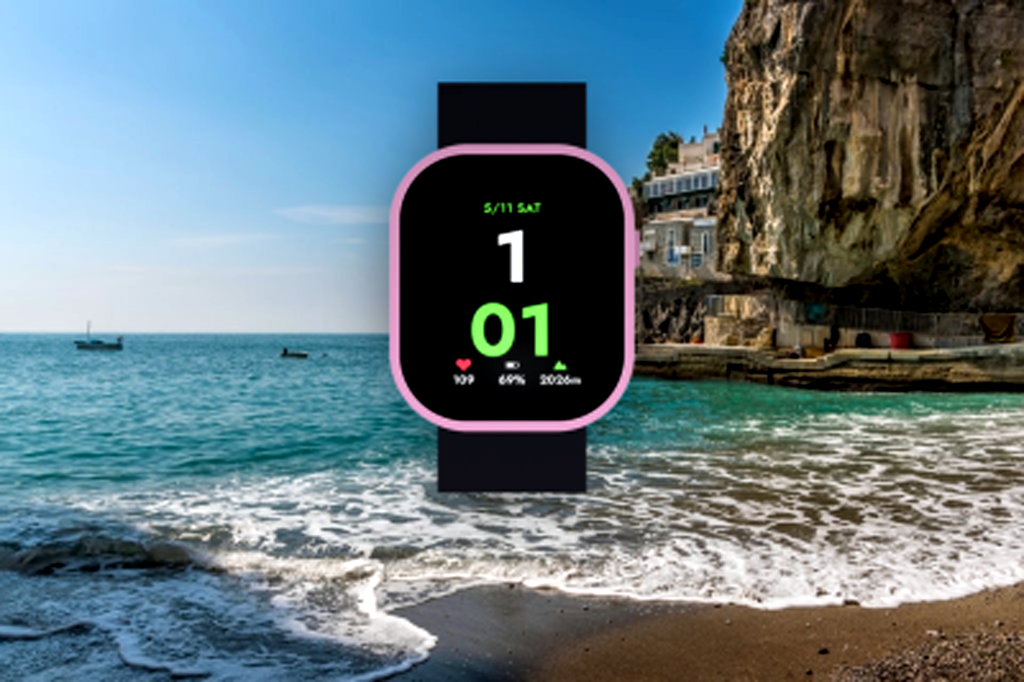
h=1 m=1
